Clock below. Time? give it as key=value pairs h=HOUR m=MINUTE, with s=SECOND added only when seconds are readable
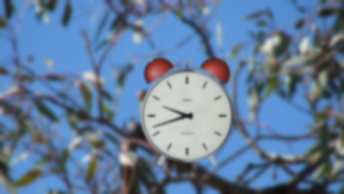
h=9 m=42
